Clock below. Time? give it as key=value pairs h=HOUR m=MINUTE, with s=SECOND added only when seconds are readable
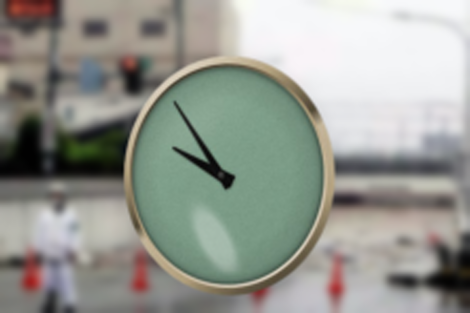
h=9 m=54
